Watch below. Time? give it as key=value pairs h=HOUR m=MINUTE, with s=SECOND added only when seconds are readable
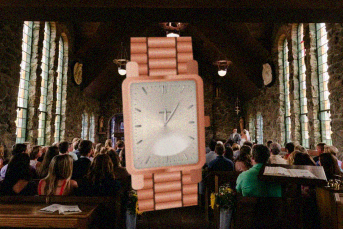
h=12 m=6
